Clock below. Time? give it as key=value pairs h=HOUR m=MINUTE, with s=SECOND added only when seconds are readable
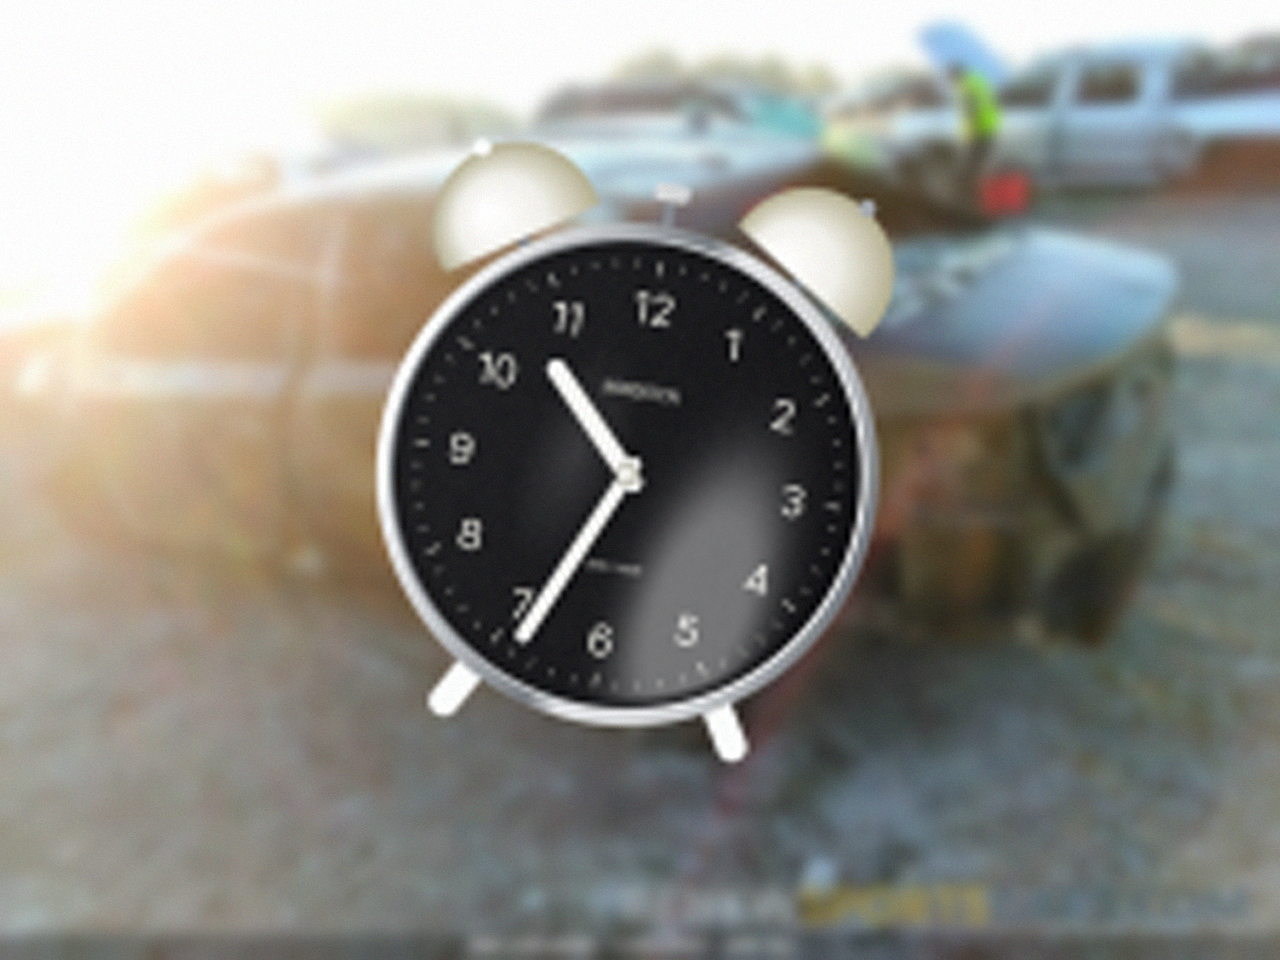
h=10 m=34
